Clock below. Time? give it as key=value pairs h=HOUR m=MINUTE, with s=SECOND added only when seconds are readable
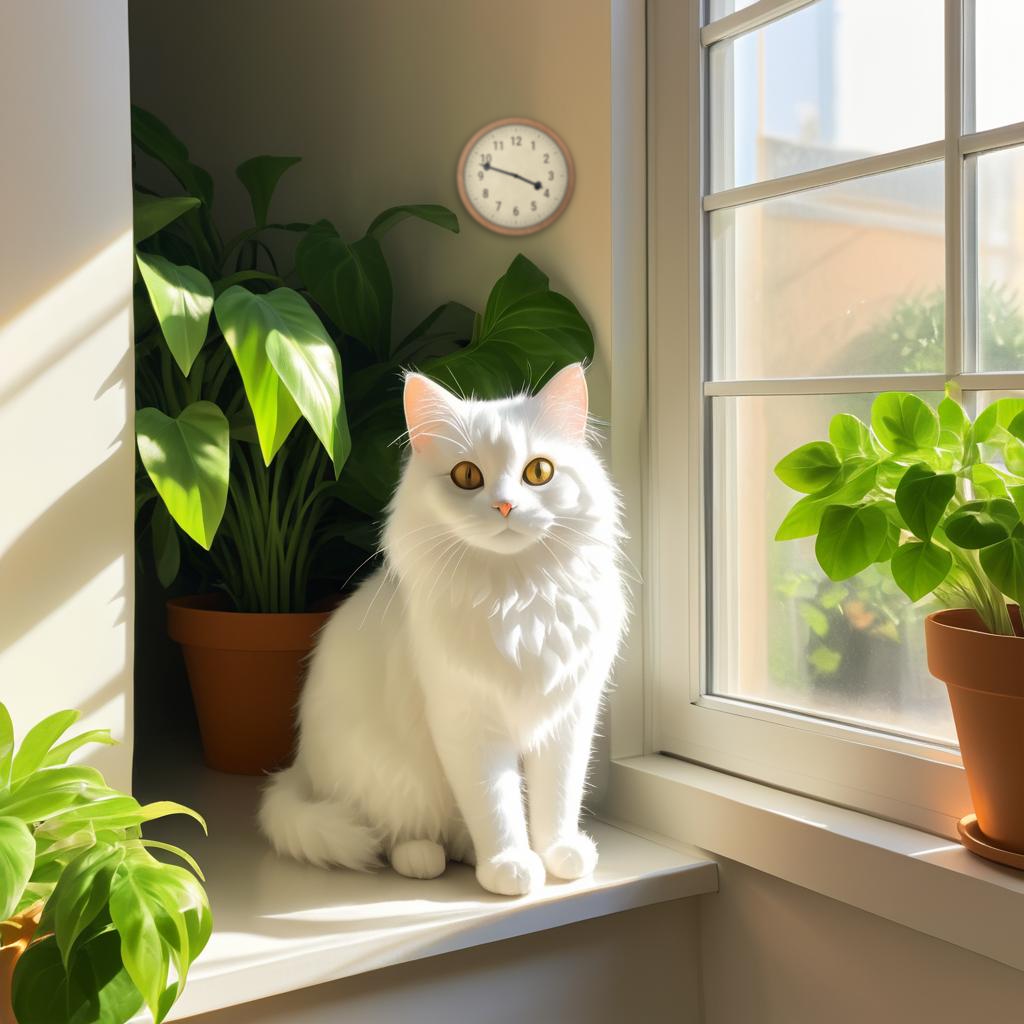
h=3 m=48
